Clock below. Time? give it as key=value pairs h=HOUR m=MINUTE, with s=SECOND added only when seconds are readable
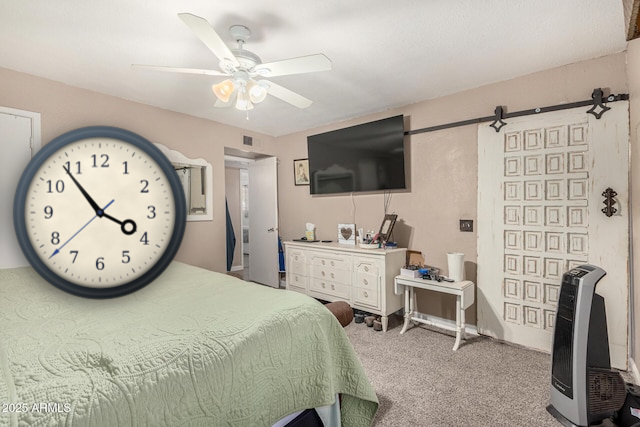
h=3 m=53 s=38
